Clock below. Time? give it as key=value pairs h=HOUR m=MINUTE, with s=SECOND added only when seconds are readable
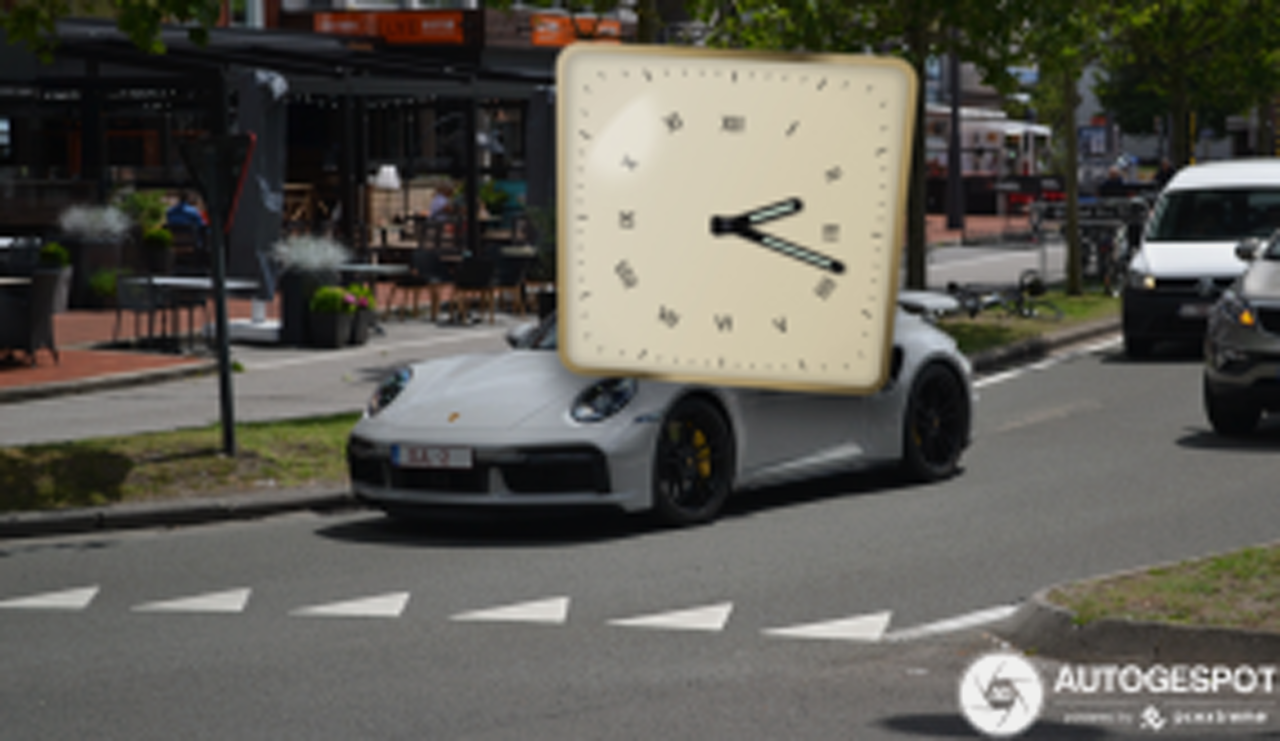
h=2 m=18
